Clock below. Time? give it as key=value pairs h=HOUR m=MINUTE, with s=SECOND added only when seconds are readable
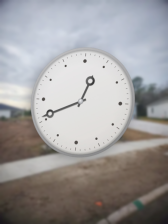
h=12 m=41
